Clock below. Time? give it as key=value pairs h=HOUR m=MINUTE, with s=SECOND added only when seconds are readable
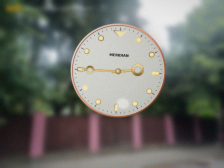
h=2 m=45
